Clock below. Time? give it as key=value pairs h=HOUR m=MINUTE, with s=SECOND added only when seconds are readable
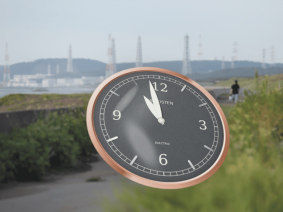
h=10 m=58
